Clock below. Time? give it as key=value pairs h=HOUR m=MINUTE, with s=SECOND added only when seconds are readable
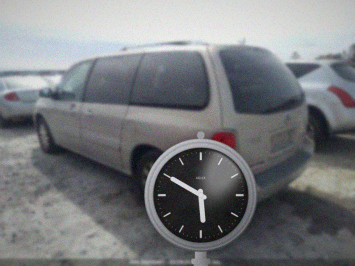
h=5 m=50
